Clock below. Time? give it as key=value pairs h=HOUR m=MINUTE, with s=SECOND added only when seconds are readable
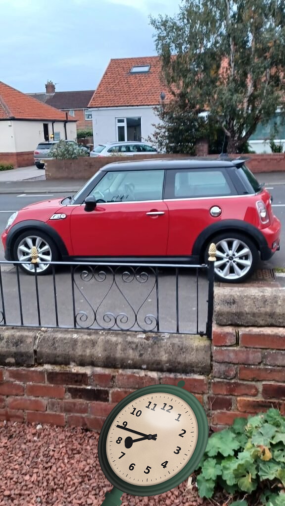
h=7 m=44
